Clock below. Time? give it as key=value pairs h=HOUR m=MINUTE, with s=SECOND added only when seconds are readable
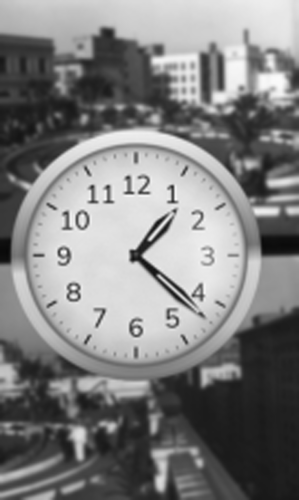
h=1 m=22
